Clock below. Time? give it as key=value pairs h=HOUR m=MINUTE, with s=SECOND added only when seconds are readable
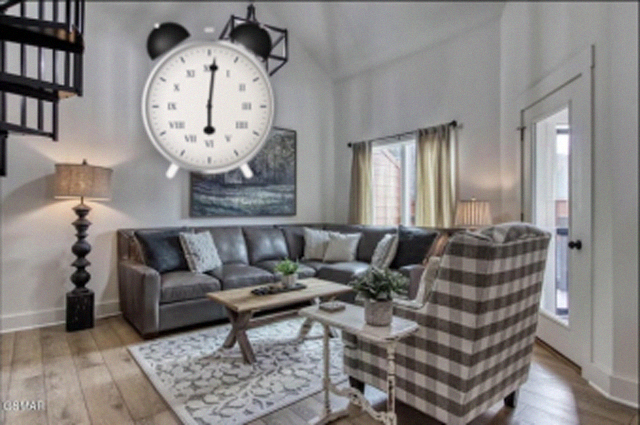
h=6 m=1
